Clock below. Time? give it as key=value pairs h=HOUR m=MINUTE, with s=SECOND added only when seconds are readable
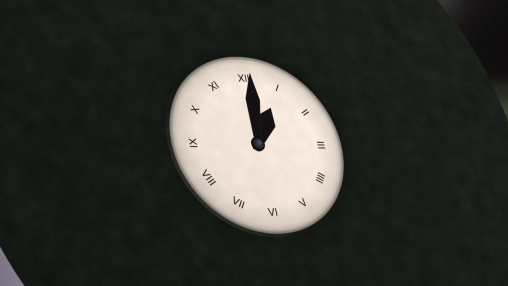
h=1 m=1
